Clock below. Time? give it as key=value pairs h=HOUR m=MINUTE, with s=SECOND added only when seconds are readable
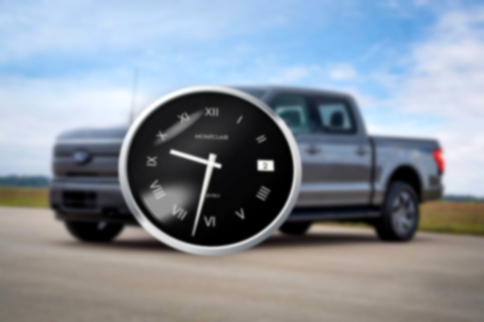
h=9 m=32
